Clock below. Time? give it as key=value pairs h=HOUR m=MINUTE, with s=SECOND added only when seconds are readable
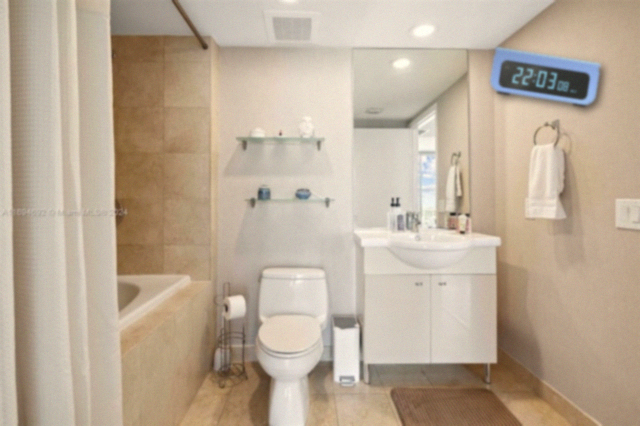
h=22 m=3
